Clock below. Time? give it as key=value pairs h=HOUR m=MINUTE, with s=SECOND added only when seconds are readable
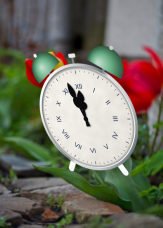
h=11 m=57
